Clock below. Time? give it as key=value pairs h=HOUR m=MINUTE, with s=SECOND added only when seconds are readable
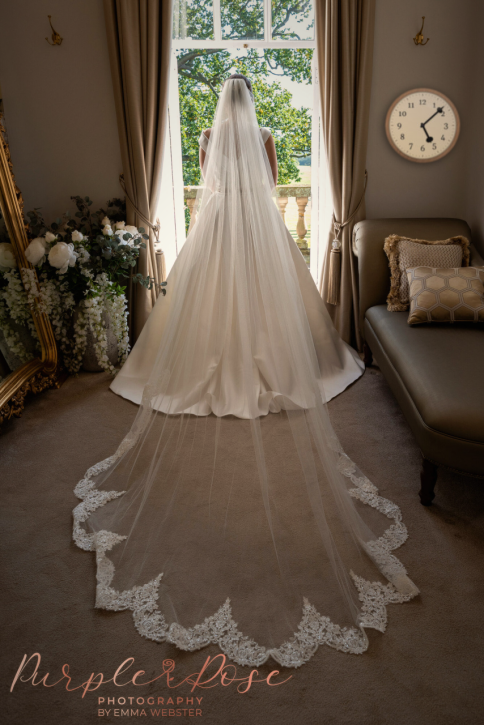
h=5 m=8
